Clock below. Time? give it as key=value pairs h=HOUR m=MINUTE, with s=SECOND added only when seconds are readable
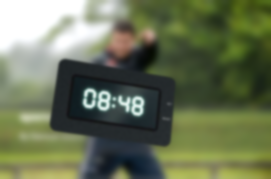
h=8 m=48
